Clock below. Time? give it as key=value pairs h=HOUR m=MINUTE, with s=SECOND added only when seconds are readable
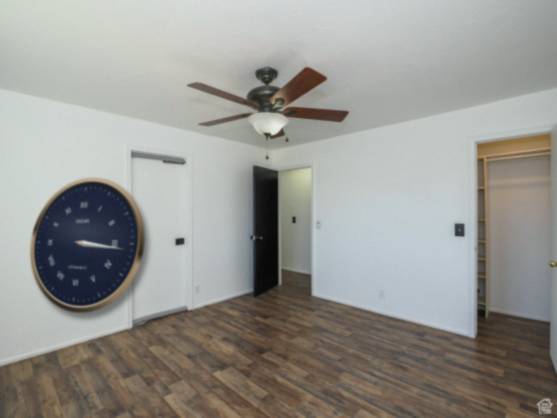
h=3 m=16
